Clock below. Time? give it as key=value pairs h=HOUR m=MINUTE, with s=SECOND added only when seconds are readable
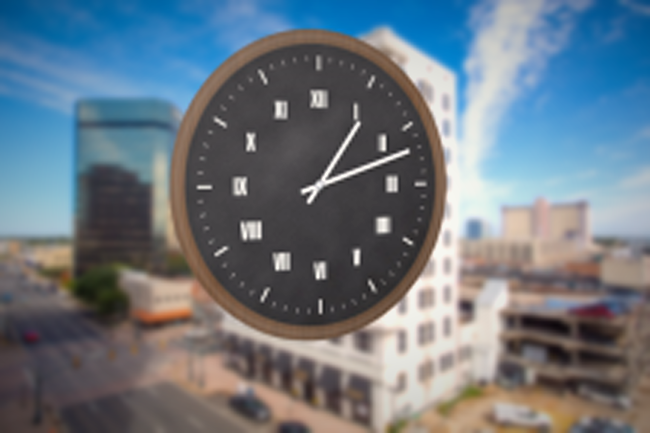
h=1 m=12
